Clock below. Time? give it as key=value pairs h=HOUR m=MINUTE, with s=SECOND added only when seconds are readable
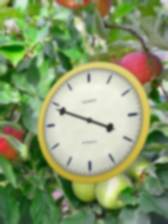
h=3 m=49
